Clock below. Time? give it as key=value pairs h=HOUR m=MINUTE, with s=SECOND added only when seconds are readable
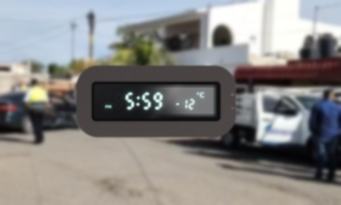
h=5 m=59
